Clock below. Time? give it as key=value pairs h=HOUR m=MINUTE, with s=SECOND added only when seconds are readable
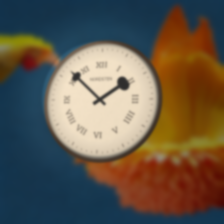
h=1 m=52
